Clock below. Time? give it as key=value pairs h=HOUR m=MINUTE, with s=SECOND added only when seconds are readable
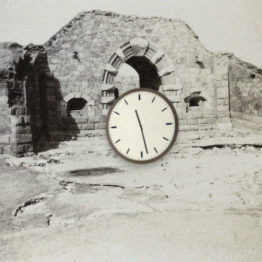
h=11 m=28
